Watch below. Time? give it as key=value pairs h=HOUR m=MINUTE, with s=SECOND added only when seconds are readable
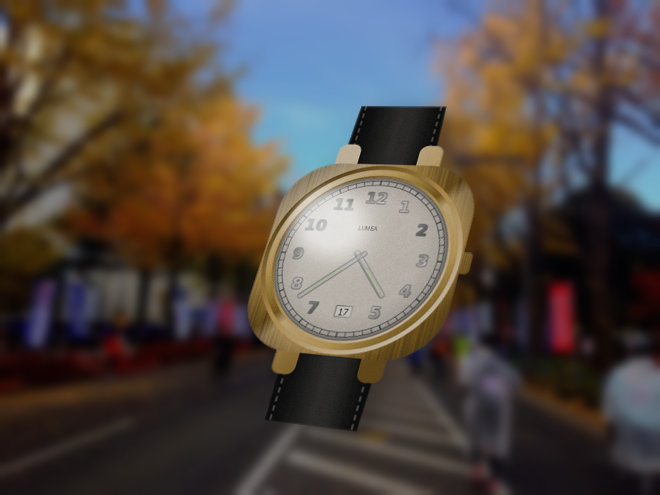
h=4 m=38
